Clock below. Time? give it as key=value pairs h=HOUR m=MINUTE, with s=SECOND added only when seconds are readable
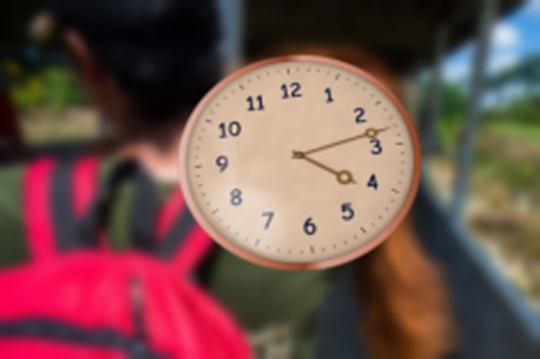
h=4 m=13
